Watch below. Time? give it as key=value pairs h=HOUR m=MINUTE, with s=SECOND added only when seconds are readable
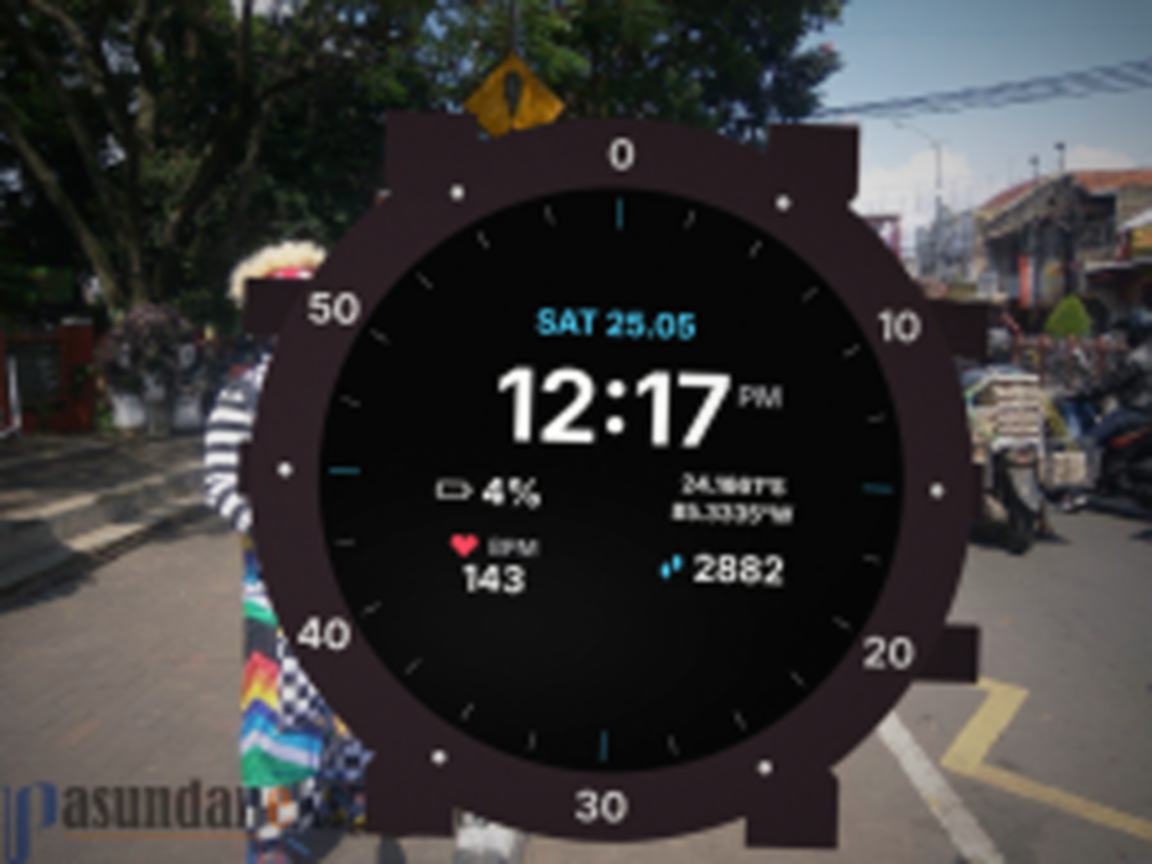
h=12 m=17
